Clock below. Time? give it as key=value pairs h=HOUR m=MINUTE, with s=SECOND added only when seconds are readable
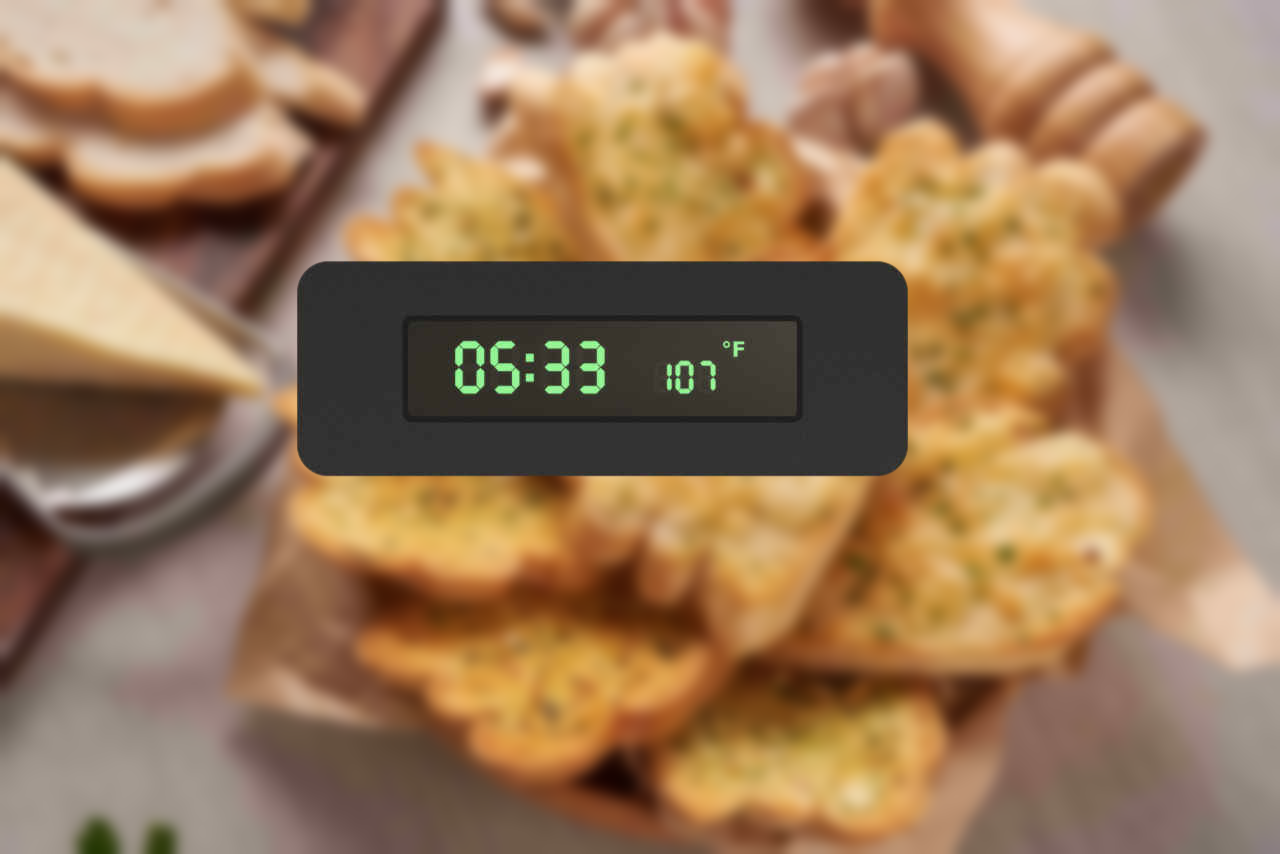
h=5 m=33
